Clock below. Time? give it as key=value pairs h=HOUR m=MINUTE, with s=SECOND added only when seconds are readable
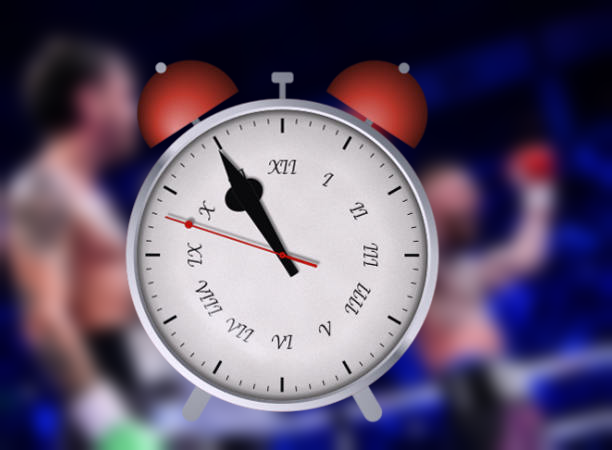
h=10 m=54 s=48
